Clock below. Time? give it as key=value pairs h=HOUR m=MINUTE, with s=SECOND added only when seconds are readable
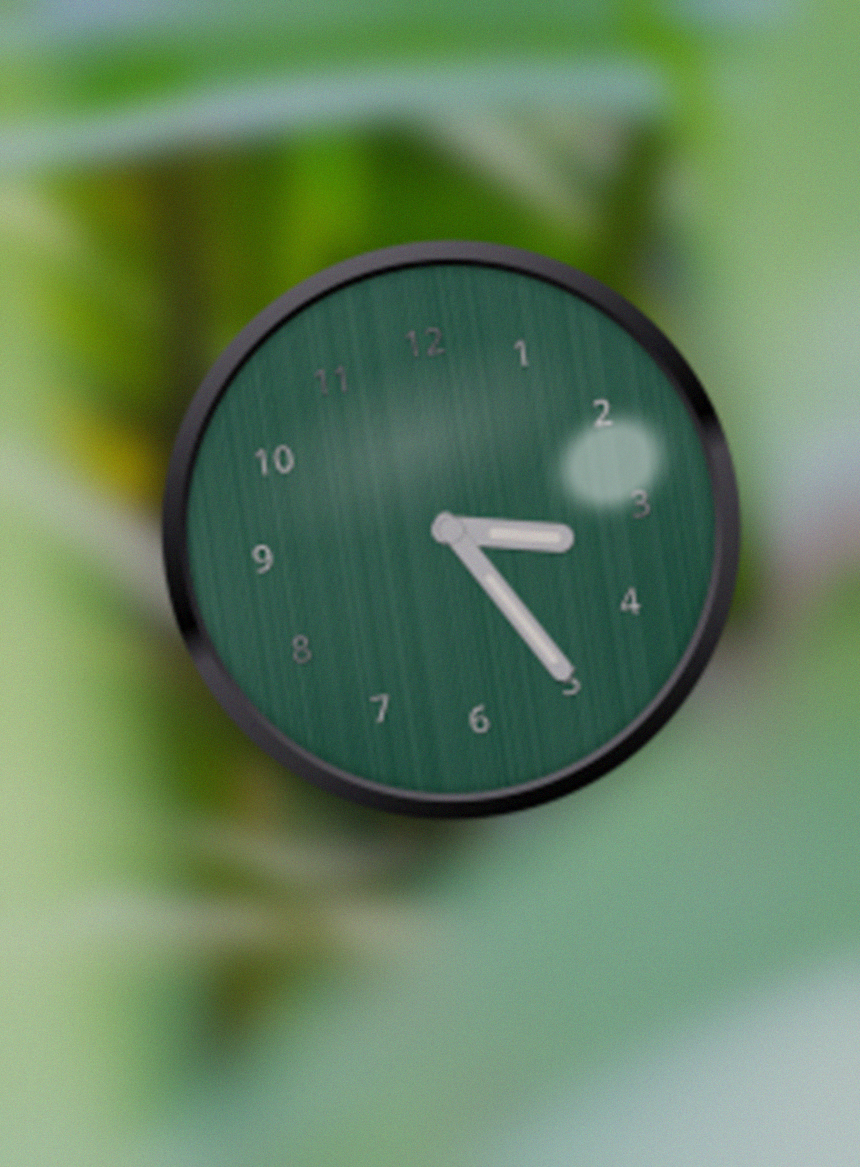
h=3 m=25
